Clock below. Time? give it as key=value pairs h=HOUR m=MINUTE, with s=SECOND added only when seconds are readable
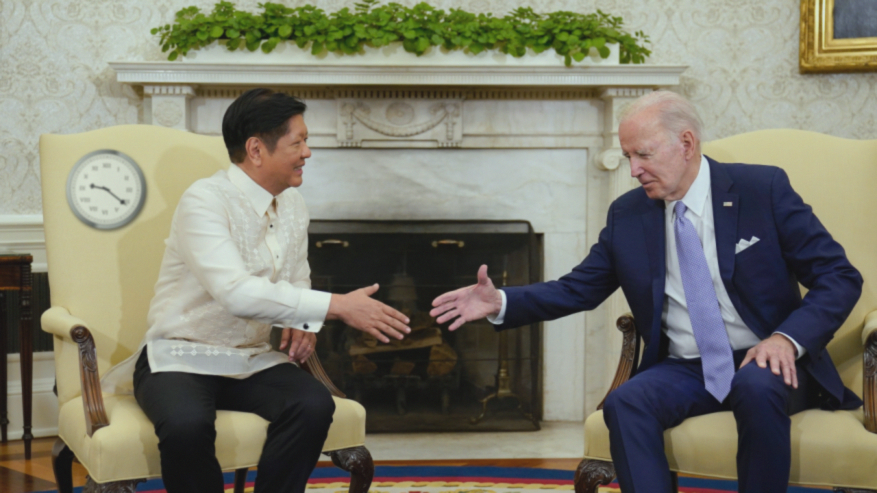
h=9 m=21
